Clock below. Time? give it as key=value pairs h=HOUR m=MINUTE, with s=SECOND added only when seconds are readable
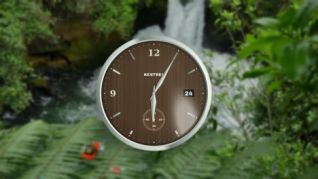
h=6 m=5
